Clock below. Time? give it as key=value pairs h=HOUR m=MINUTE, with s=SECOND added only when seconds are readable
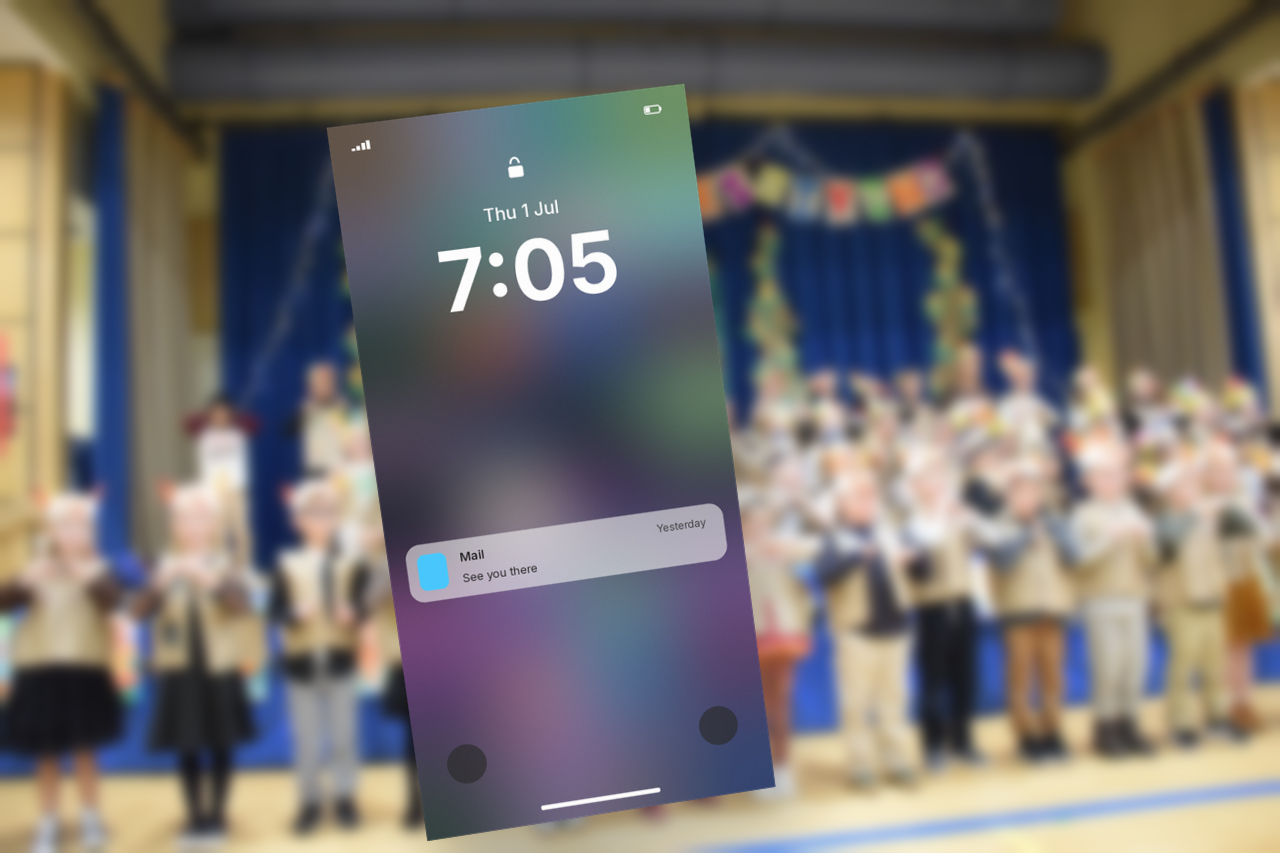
h=7 m=5
